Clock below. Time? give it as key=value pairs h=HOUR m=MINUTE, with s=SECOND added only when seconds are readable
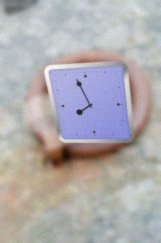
h=7 m=57
